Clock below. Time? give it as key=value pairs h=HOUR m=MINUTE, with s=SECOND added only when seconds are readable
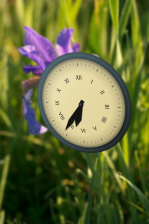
h=6 m=36
